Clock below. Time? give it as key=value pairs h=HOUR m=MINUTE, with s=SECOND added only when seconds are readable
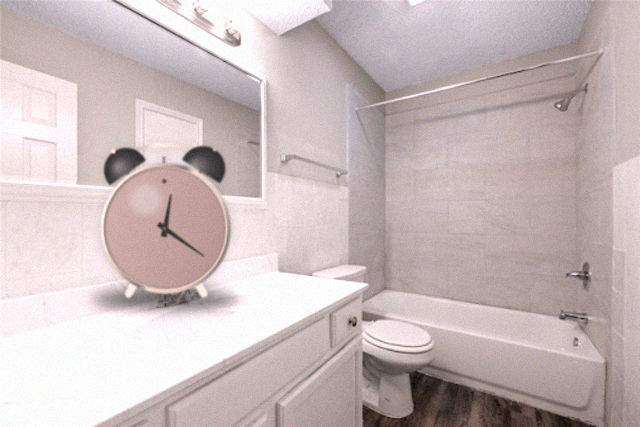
h=12 m=21
